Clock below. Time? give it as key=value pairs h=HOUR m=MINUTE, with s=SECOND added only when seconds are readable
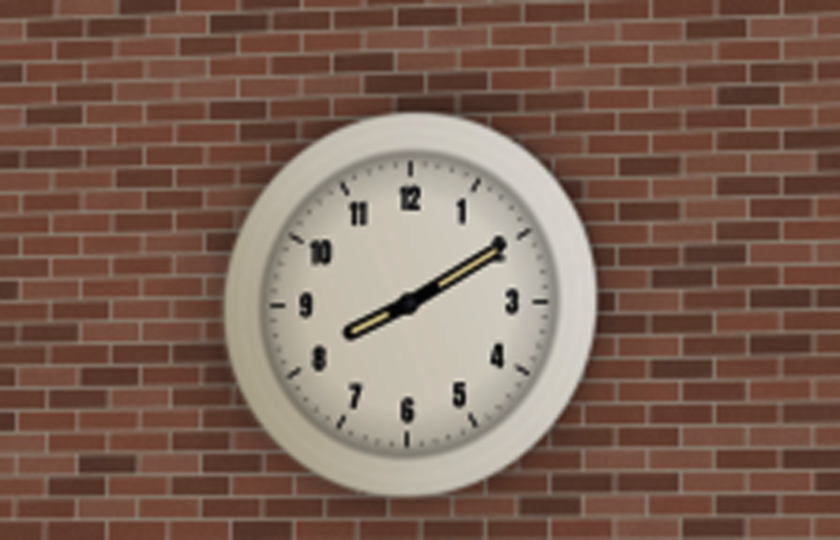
h=8 m=10
